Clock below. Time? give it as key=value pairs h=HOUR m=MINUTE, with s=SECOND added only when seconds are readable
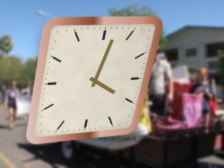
h=4 m=2
